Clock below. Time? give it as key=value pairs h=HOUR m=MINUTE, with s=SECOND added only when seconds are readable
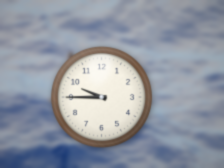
h=9 m=45
